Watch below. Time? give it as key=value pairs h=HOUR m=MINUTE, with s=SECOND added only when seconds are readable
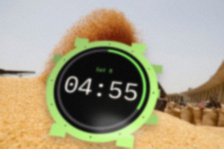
h=4 m=55
